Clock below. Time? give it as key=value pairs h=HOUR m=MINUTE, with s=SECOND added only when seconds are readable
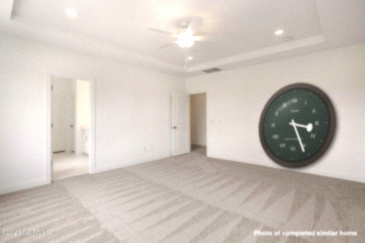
h=3 m=26
